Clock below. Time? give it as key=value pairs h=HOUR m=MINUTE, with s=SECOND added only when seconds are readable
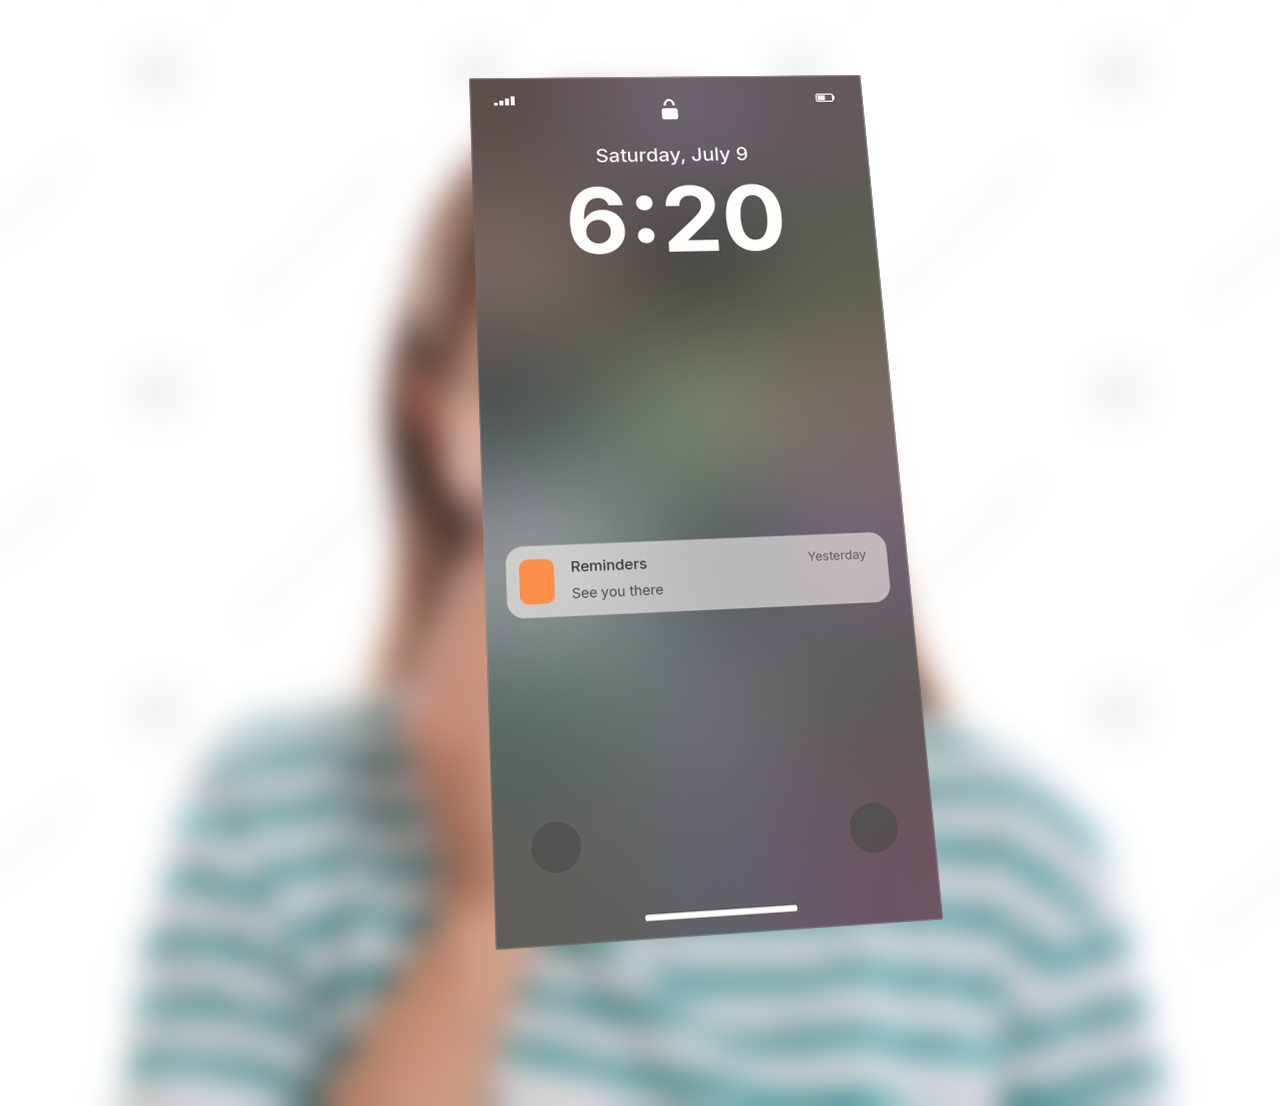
h=6 m=20
